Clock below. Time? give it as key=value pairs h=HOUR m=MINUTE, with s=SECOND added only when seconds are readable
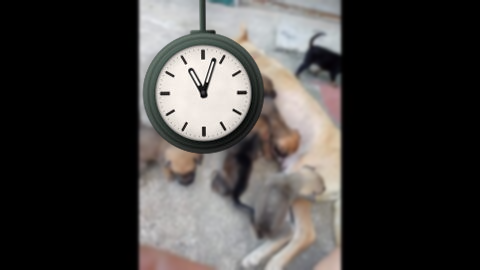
h=11 m=3
